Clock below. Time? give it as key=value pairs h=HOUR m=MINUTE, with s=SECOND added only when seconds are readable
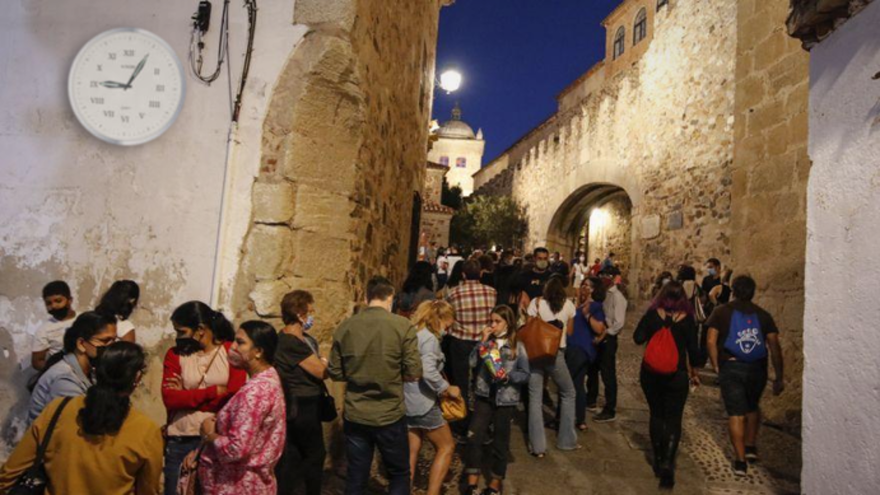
h=9 m=5
